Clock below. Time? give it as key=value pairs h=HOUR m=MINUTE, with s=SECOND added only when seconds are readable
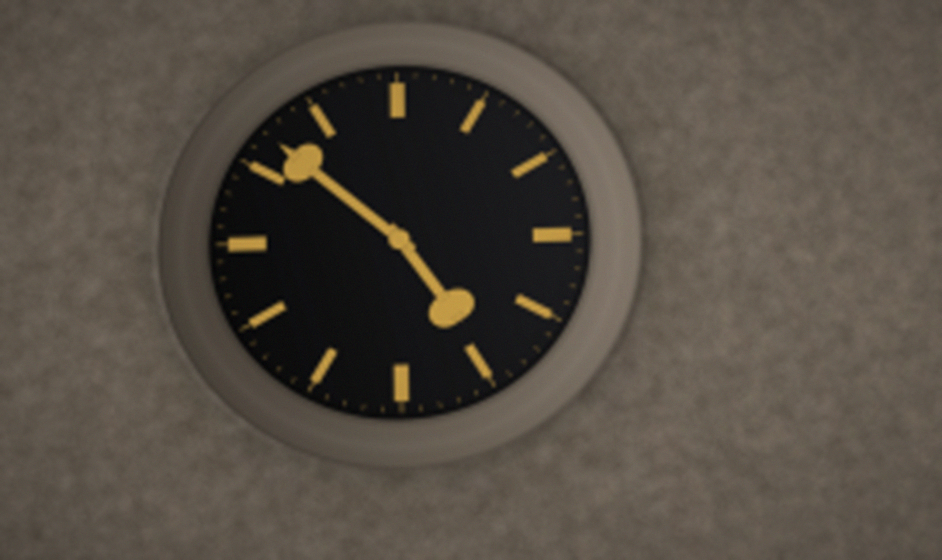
h=4 m=52
